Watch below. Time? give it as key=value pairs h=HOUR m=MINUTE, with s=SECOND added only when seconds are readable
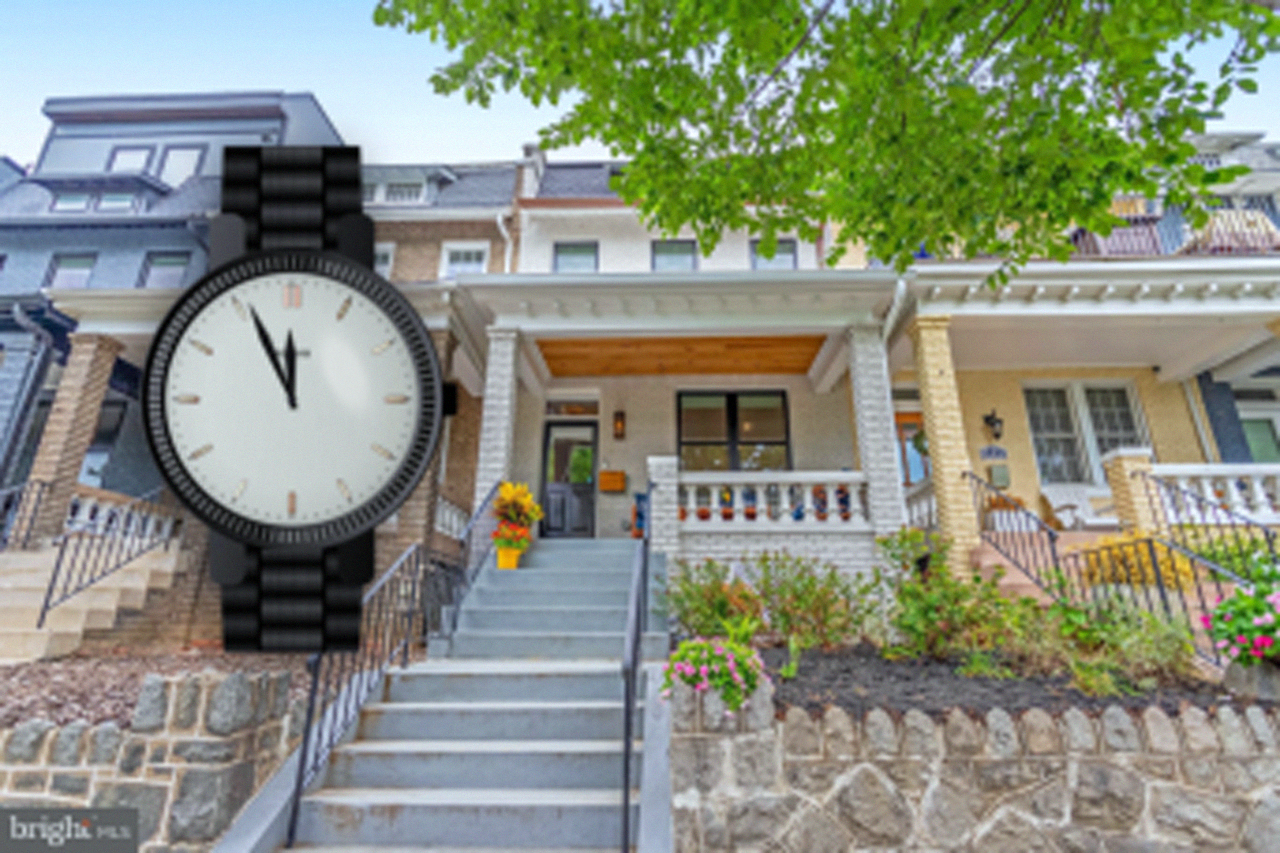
h=11 m=56
